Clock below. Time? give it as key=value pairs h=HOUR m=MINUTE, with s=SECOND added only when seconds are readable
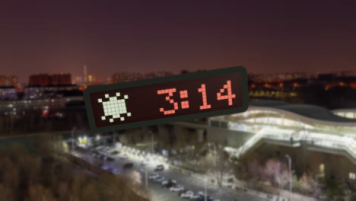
h=3 m=14
